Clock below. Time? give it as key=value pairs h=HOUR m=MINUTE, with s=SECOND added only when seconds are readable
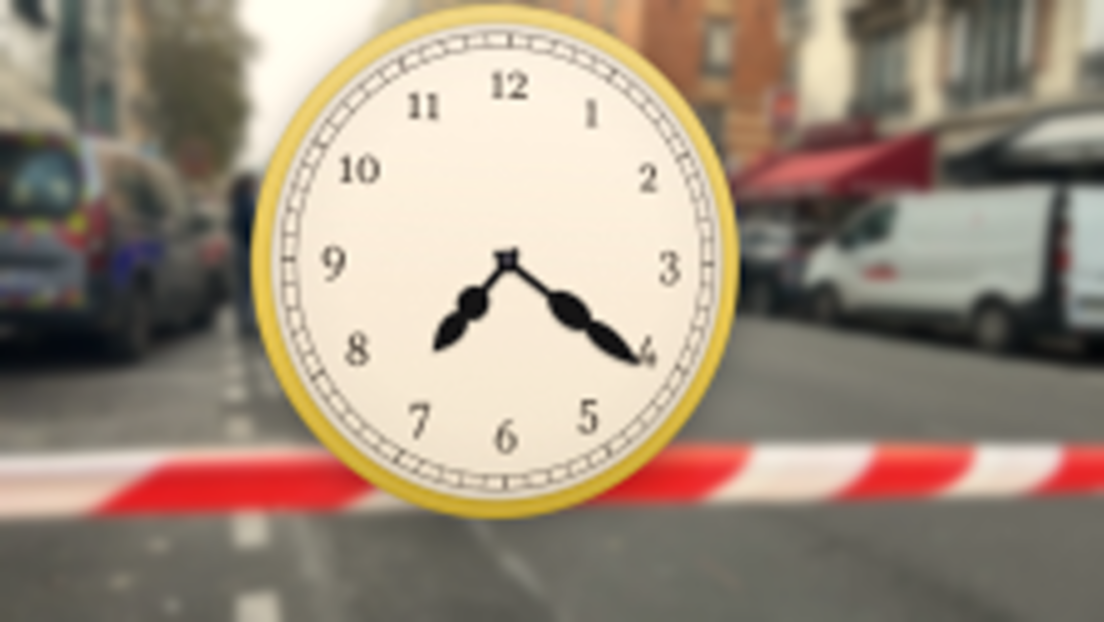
h=7 m=21
